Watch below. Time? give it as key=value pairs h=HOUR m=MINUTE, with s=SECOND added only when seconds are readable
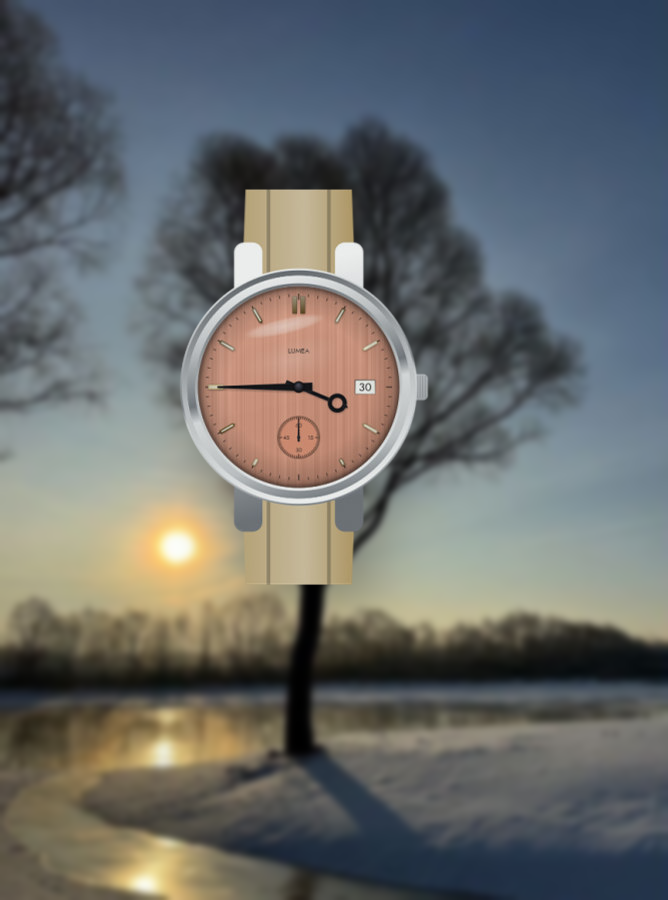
h=3 m=45
